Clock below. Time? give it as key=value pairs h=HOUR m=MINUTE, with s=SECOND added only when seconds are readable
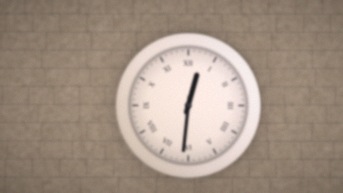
h=12 m=31
